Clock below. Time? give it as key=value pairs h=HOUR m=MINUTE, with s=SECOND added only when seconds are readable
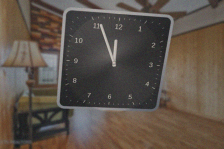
h=11 m=56
